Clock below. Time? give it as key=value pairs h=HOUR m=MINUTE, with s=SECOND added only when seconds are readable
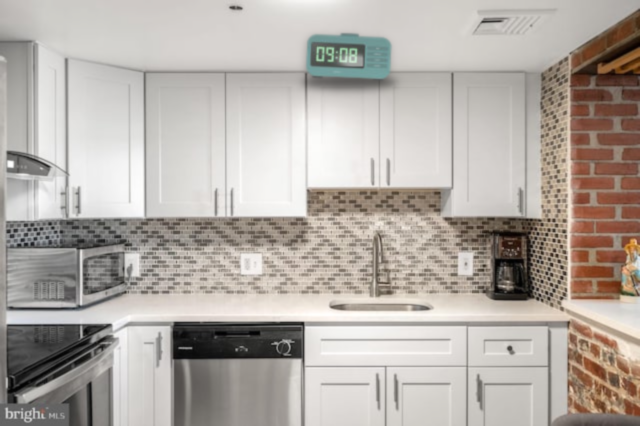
h=9 m=8
